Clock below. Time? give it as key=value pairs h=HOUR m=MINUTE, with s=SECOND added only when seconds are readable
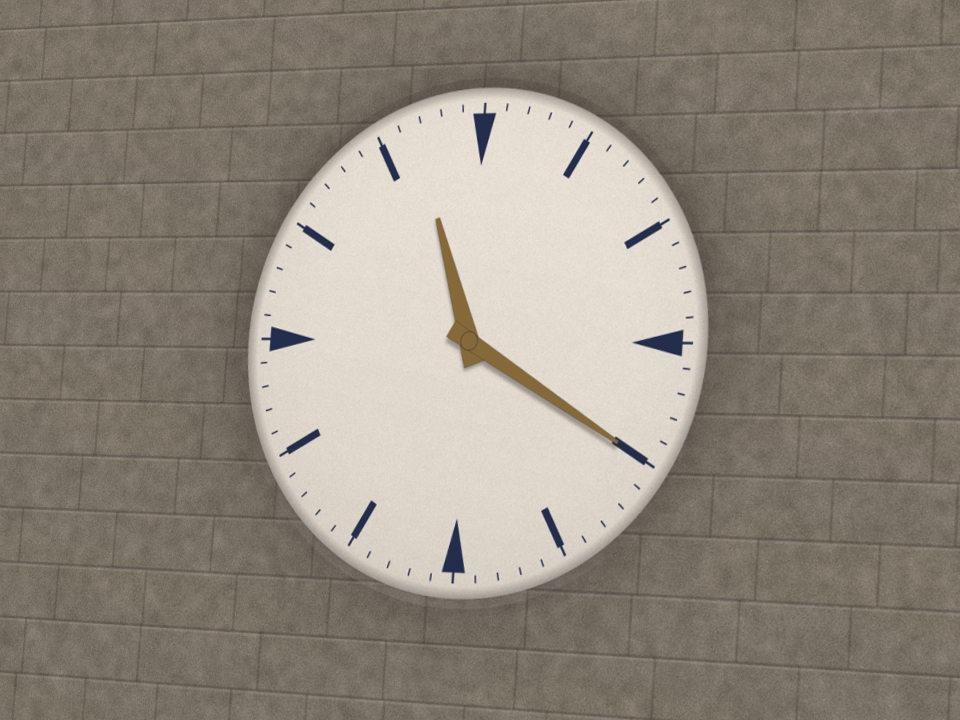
h=11 m=20
